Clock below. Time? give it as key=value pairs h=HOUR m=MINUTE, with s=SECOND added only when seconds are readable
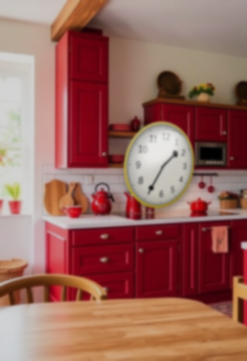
h=1 m=35
